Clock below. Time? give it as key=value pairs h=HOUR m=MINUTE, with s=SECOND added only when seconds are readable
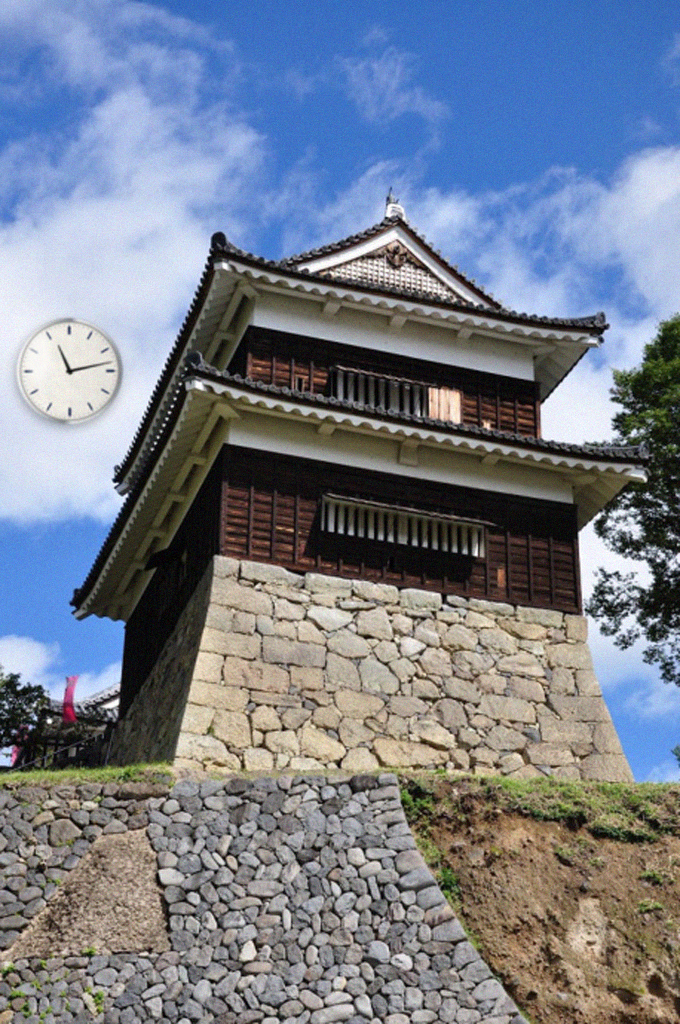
h=11 m=13
